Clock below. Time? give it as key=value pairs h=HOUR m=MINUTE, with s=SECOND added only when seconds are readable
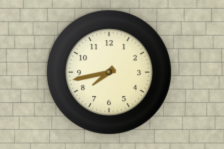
h=7 m=43
